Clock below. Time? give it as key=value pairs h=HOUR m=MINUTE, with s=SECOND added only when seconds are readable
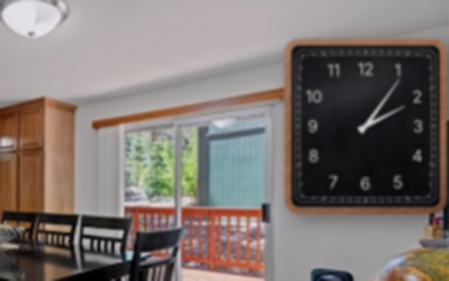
h=2 m=6
